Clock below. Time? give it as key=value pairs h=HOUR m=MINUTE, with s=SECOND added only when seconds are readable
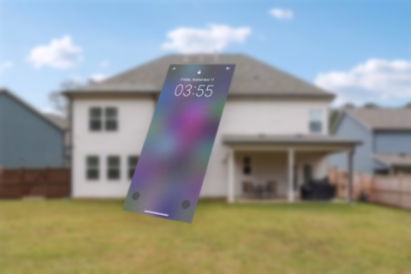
h=3 m=55
